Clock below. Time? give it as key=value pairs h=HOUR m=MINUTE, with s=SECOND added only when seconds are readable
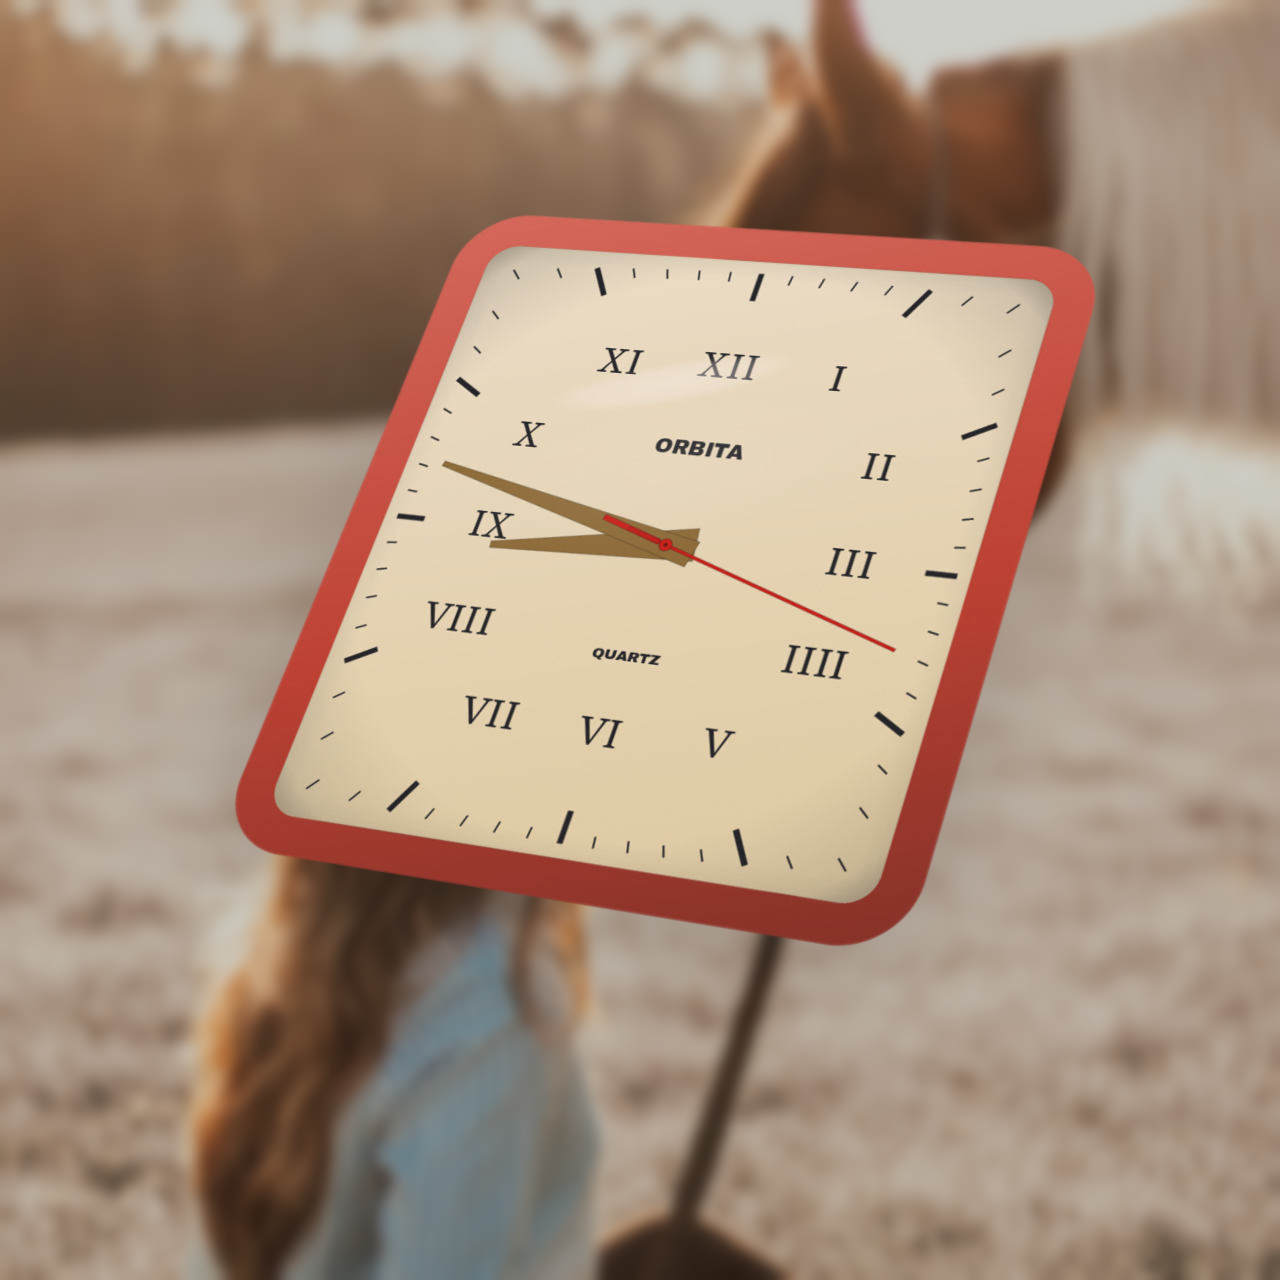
h=8 m=47 s=18
